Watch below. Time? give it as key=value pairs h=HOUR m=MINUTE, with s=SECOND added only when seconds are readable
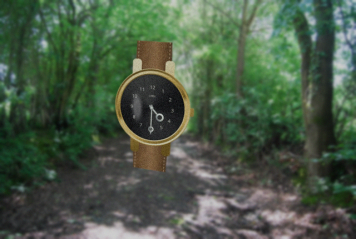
h=4 m=30
